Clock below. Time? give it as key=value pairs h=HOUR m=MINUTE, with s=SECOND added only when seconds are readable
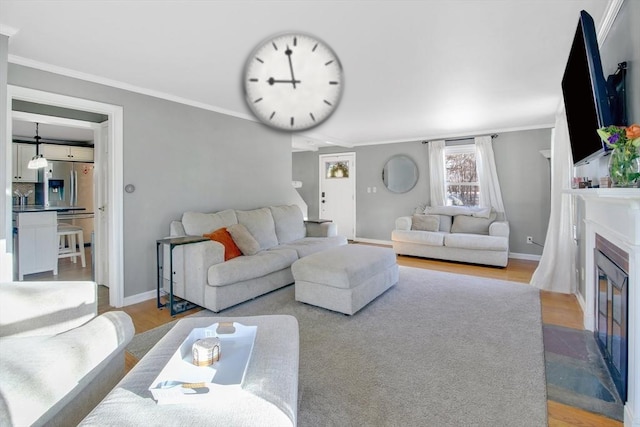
h=8 m=58
